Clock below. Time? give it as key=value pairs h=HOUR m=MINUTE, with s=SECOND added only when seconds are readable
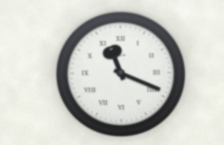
h=11 m=19
